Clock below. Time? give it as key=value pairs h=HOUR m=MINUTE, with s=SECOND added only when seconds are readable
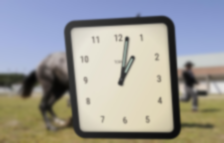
h=1 m=2
